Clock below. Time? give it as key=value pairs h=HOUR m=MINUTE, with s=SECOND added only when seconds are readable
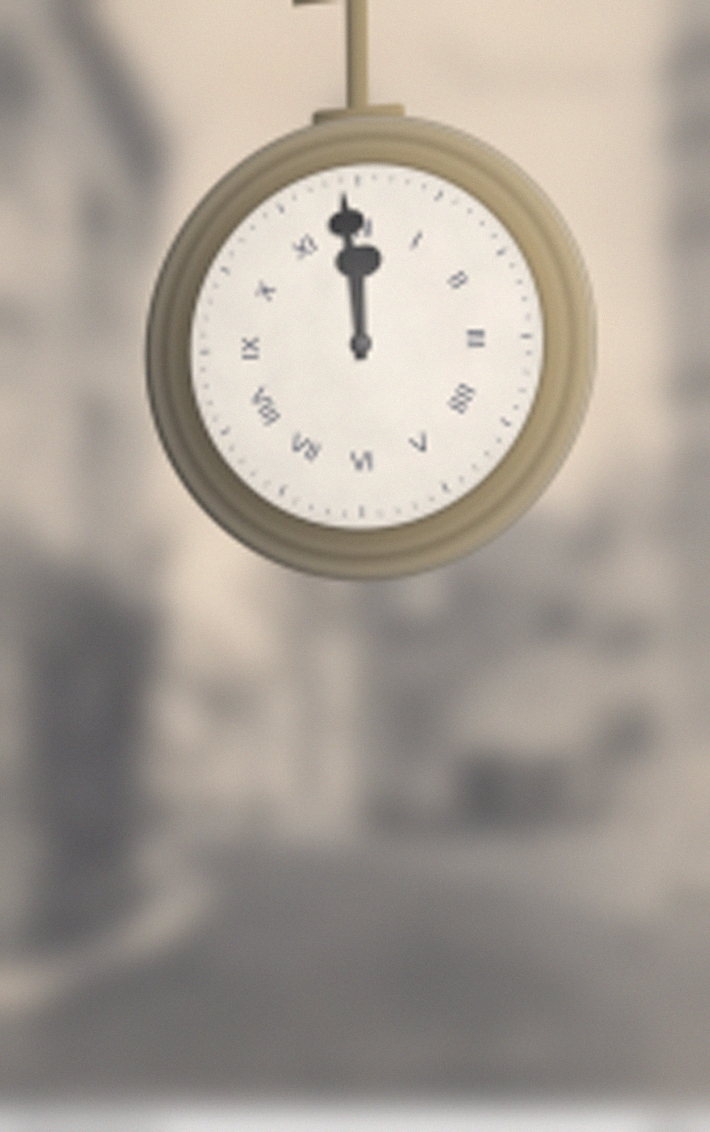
h=11 m=59
